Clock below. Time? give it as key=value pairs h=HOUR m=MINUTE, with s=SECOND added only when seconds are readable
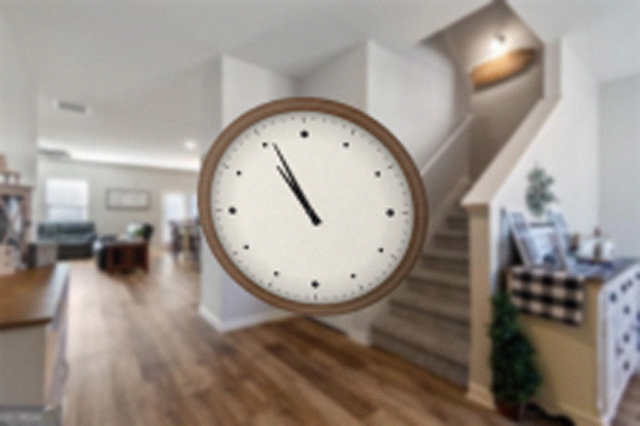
h=10 m=56
